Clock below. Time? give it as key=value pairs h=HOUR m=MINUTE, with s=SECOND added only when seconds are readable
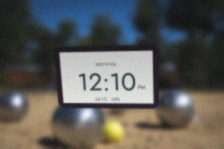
h=12 m=10
